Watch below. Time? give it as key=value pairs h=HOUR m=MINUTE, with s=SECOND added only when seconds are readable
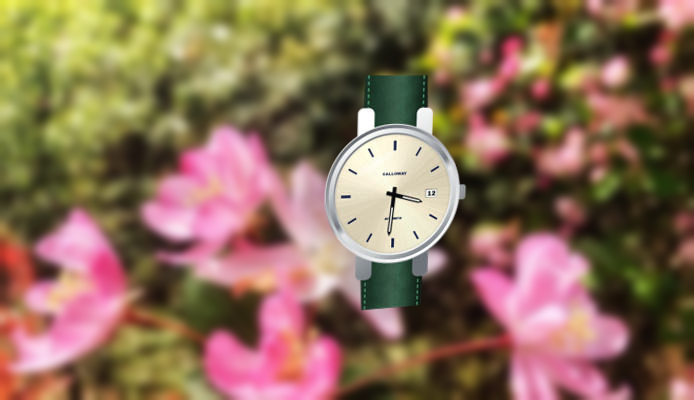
h=3 m=31
